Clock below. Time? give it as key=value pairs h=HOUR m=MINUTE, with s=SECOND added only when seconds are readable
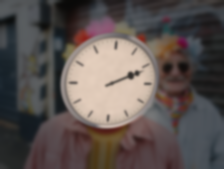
h=2 m=11
